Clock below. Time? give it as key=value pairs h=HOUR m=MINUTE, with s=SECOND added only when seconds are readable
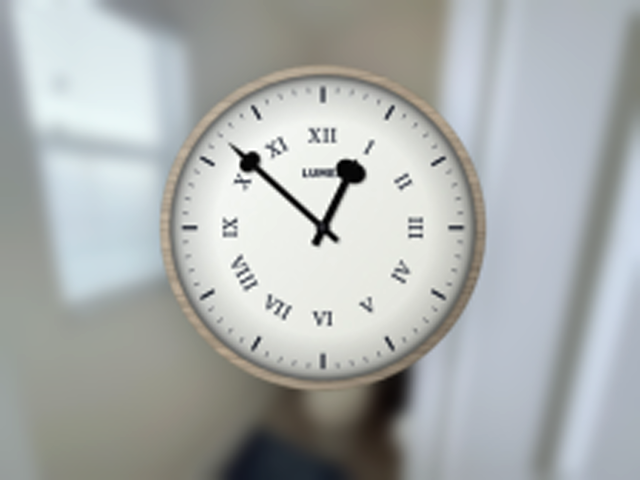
h=12 m=52
